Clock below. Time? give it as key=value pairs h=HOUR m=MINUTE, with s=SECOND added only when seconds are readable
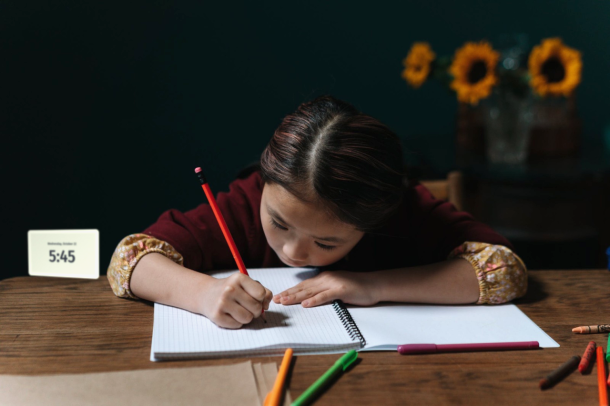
h=5 m=45
